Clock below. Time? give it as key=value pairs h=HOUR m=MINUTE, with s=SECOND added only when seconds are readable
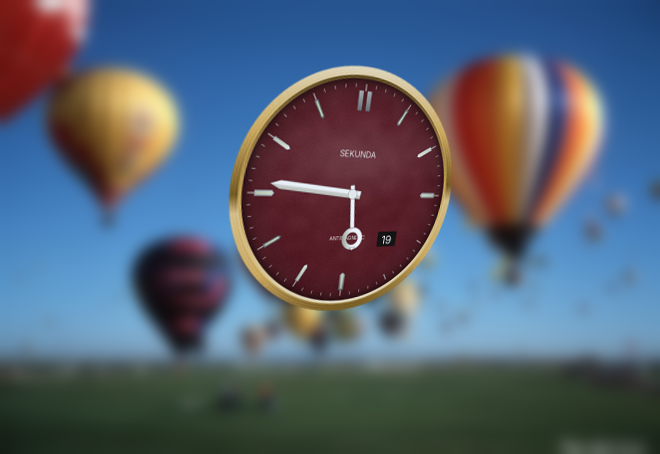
h=5 m=46
